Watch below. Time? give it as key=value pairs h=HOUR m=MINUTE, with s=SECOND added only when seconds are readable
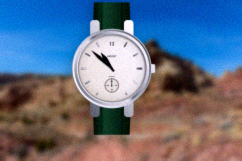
h=10 m=52
